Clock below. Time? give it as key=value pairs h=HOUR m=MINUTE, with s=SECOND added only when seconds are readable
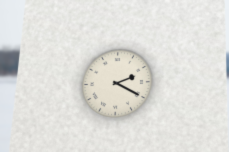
h=2 m=20
